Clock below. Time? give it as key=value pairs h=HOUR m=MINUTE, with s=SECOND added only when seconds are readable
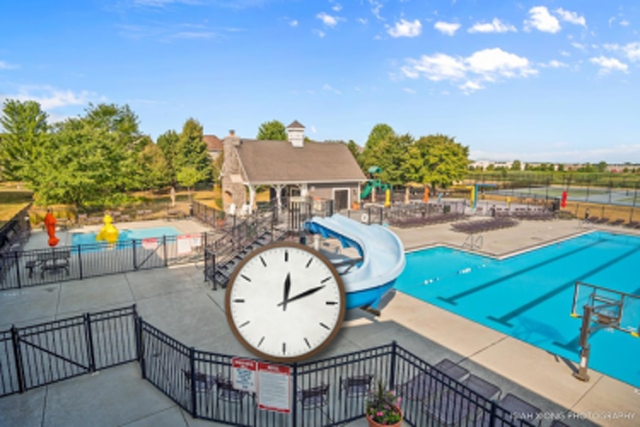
h=12 m=11
